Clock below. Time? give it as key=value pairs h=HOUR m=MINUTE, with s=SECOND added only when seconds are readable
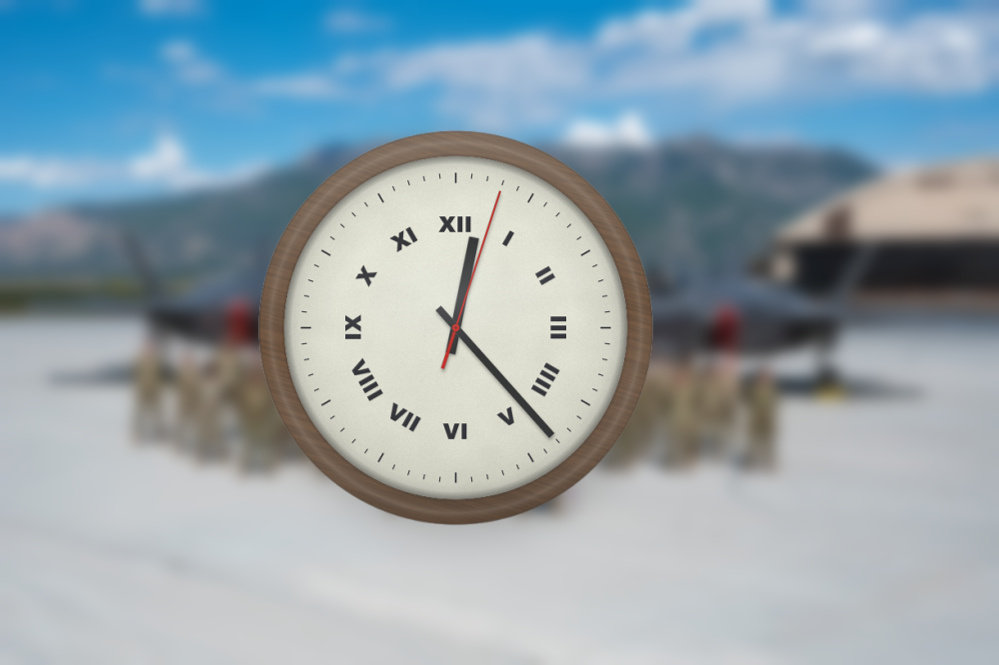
h=12 m=23 s=3
